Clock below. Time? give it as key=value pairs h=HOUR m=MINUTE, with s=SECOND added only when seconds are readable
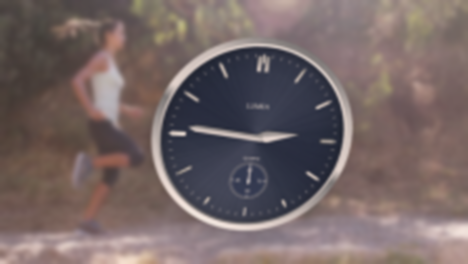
h=2 m=46
